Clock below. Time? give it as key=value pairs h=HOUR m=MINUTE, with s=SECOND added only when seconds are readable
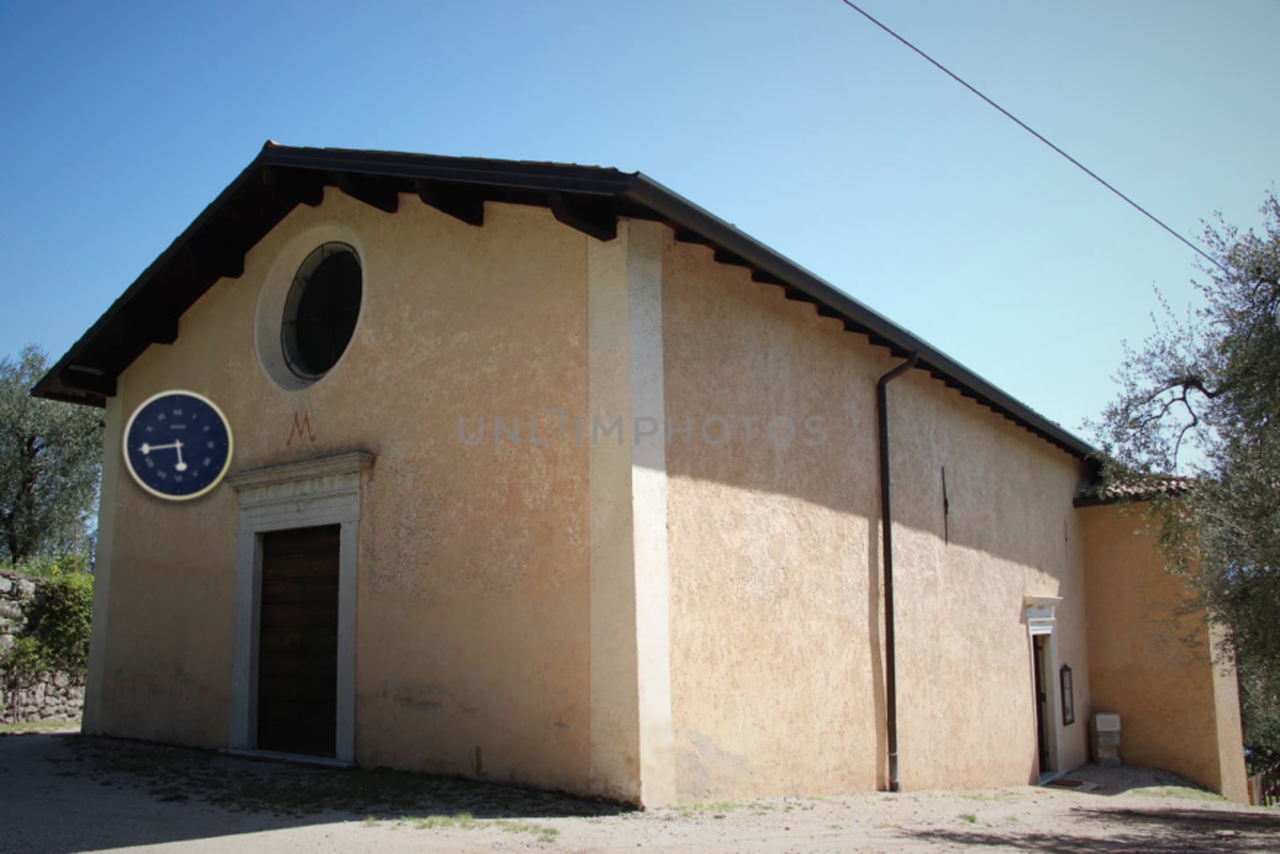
h=5 m=44
